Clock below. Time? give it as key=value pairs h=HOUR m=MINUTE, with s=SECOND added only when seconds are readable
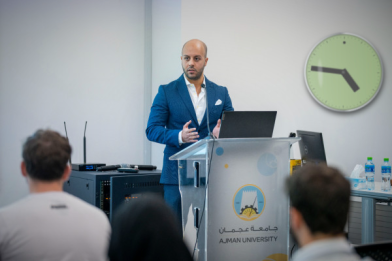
h=4 m=46
